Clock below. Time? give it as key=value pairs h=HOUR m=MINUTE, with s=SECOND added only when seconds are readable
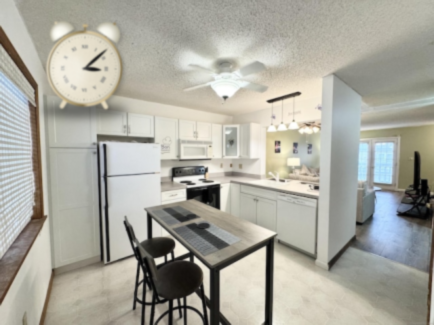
h=3 m=8
